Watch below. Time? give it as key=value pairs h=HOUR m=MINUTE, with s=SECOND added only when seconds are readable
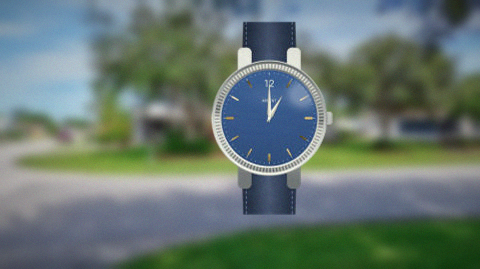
h=1 m=0
